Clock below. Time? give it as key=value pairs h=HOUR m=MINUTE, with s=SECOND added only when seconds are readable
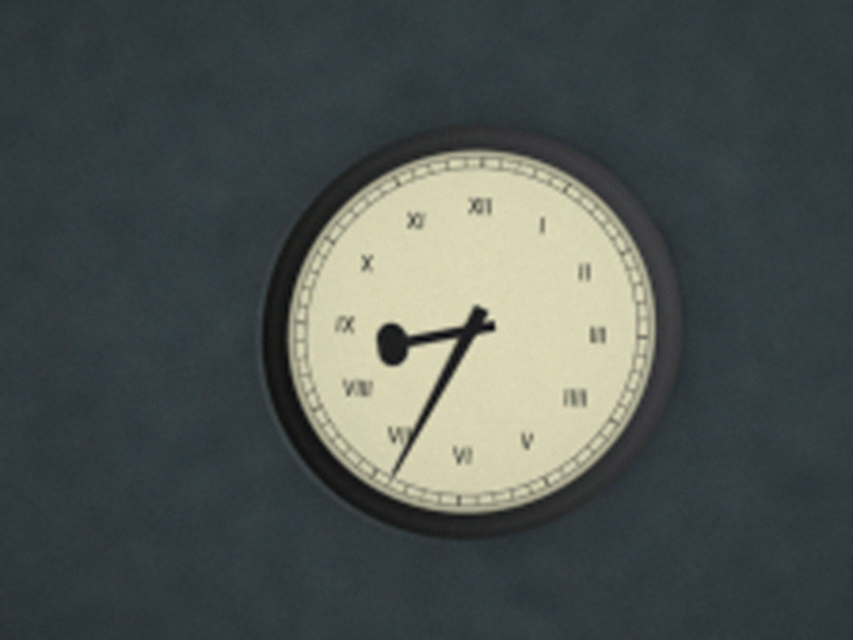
h=8 m=34
